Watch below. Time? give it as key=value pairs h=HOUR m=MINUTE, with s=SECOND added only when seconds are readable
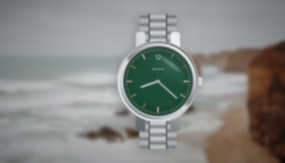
h=8 m=22
